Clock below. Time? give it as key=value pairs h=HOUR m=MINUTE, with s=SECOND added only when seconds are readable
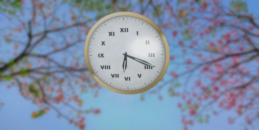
h=6 m=19
